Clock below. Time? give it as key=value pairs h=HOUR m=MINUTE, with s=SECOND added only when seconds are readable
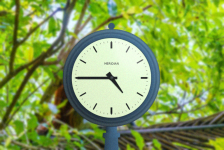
h=4 m=45
